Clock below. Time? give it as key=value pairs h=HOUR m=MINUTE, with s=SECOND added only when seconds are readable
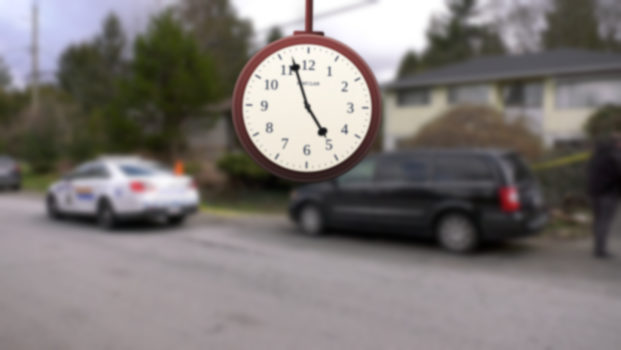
h=4 m=57
